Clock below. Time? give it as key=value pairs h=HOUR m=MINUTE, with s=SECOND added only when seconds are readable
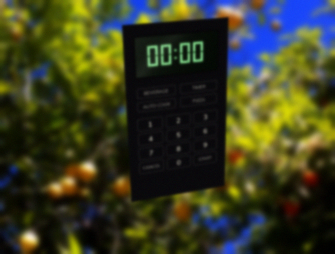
h=0 m=0
